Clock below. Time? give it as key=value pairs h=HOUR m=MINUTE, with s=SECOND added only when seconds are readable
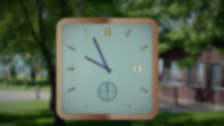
h=9 m=56
